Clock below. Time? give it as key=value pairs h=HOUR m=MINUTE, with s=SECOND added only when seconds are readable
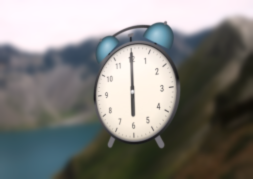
h=6 m=0
